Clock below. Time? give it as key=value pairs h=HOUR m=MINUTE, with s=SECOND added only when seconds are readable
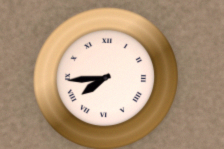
h=7 m=44
